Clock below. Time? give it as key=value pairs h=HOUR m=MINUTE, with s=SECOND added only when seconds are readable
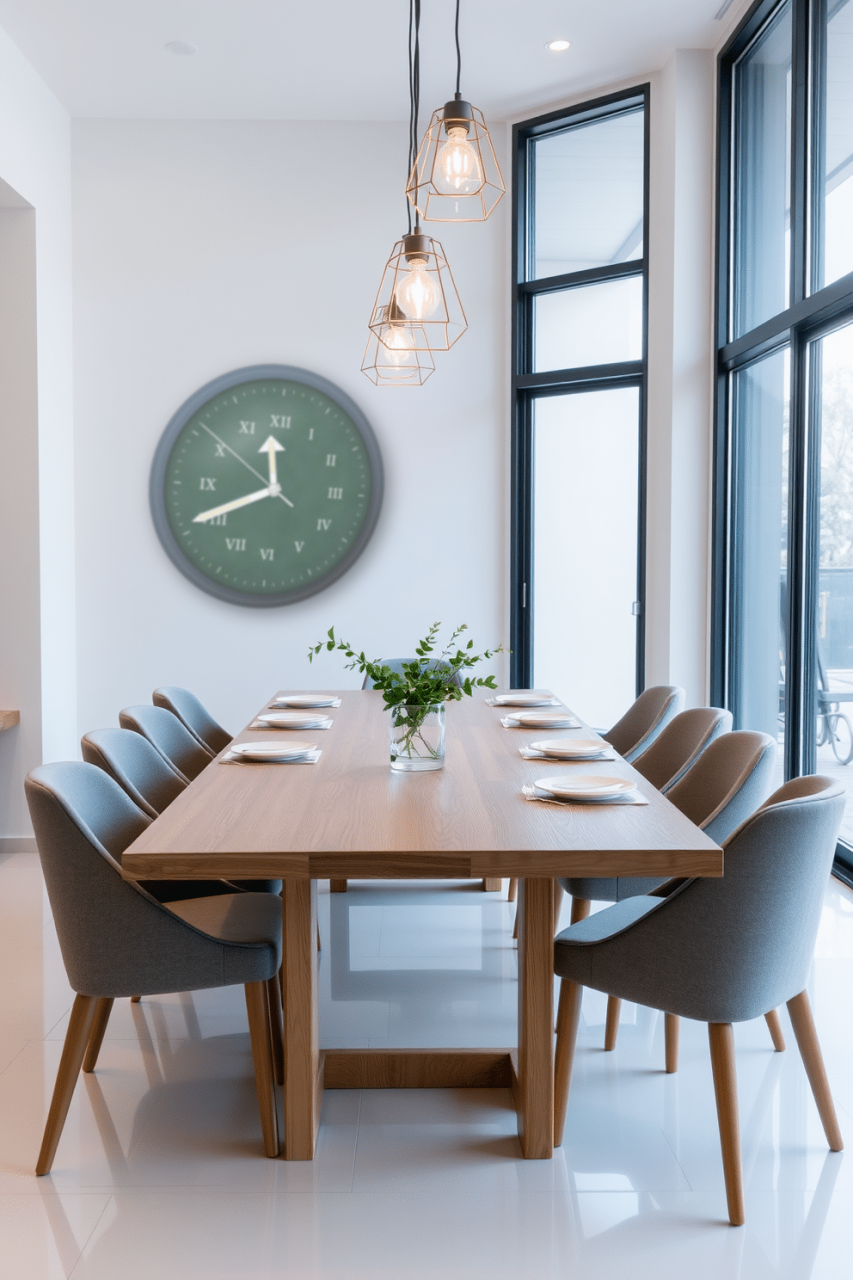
h=11 m=40 s=51
